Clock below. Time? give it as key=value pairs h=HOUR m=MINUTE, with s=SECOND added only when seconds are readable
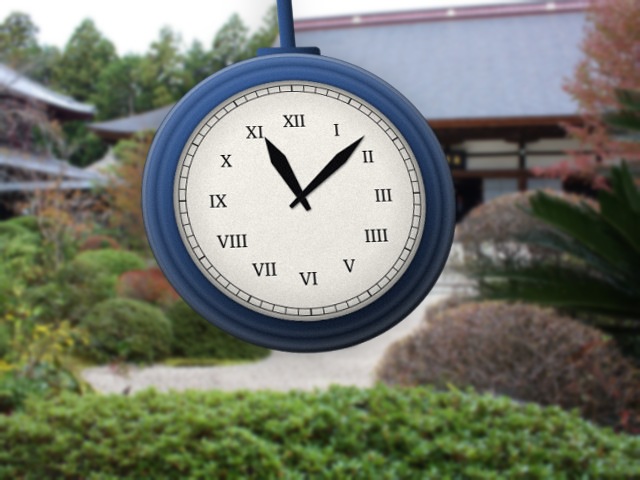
h=11 m=8
